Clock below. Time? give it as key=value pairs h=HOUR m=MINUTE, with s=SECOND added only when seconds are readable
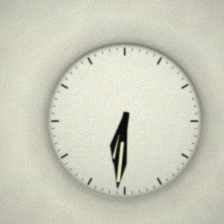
h=6 m=31
